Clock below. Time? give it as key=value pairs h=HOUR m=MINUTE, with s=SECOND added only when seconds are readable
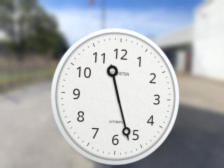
h=11 m=27
